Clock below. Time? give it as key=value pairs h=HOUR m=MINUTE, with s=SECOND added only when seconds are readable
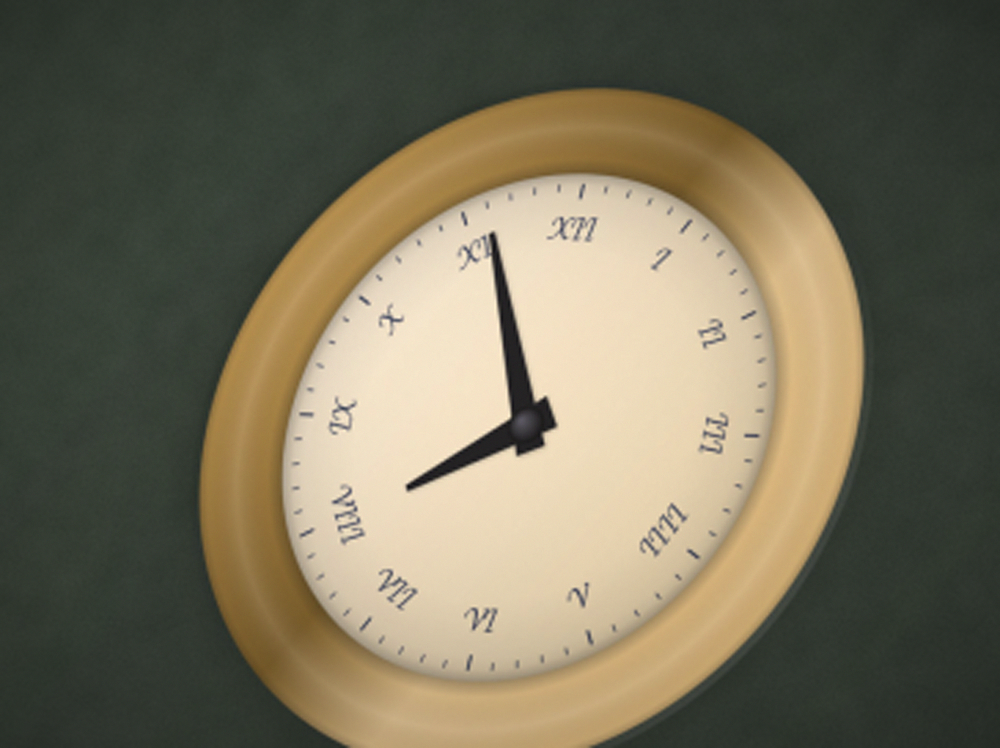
h=7 m=56
